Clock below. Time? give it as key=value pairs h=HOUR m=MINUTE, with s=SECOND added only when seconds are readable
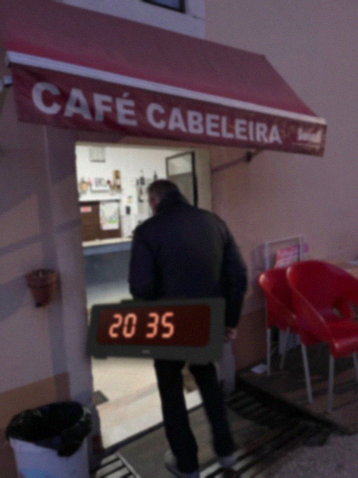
h=20 m=35
